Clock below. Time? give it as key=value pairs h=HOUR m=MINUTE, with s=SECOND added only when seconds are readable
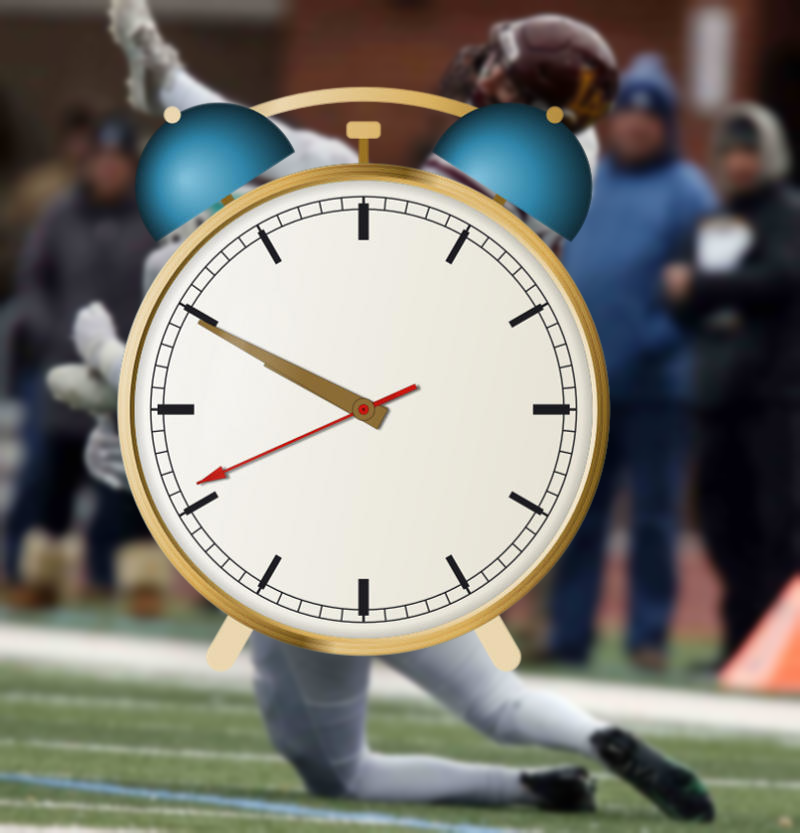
h=9 m=49 s=41
